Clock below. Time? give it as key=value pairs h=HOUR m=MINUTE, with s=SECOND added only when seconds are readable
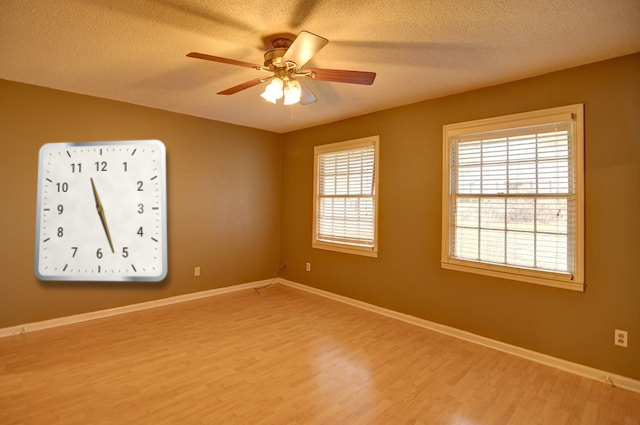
h=11 m=27
